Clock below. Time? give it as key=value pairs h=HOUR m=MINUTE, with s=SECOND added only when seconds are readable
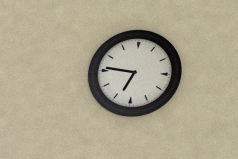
h=6 m=46
